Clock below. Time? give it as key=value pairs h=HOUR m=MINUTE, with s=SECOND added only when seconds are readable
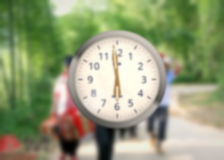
h=5 m=59
